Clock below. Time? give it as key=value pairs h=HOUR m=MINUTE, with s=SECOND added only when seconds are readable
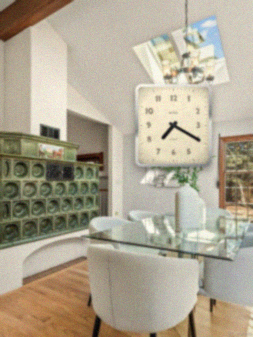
h=7 m=20
